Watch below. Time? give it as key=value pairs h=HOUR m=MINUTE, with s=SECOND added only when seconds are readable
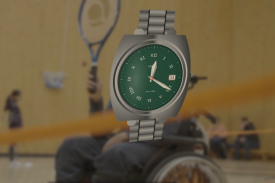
h=12 m=20
